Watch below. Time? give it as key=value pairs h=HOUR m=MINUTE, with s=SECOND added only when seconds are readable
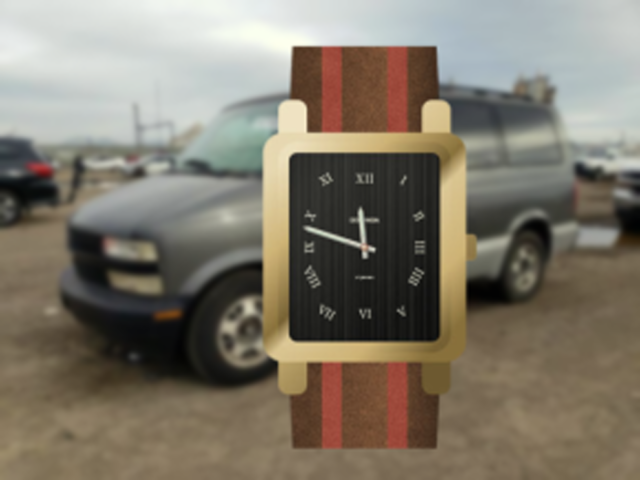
h=11 m=48
